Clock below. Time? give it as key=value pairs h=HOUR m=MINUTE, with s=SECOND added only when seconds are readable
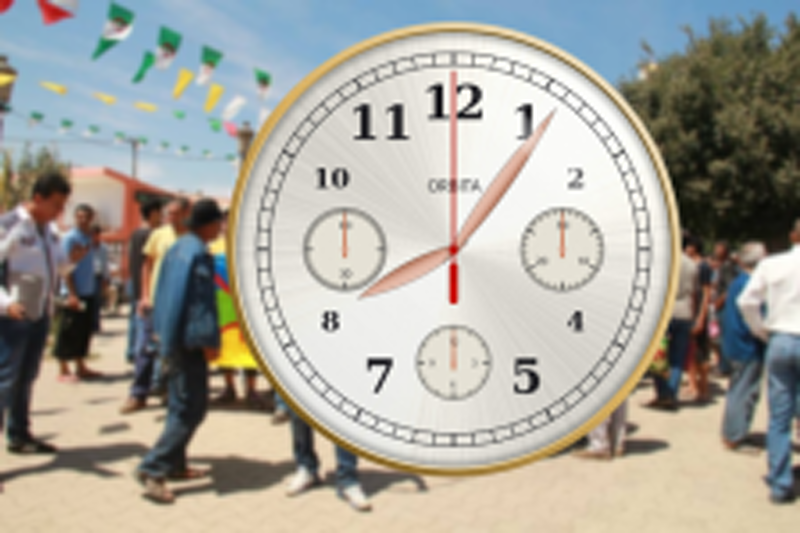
h=8 m=6
